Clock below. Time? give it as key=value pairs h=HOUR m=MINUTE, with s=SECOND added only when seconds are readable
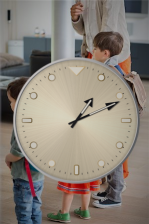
h=1 m=11
